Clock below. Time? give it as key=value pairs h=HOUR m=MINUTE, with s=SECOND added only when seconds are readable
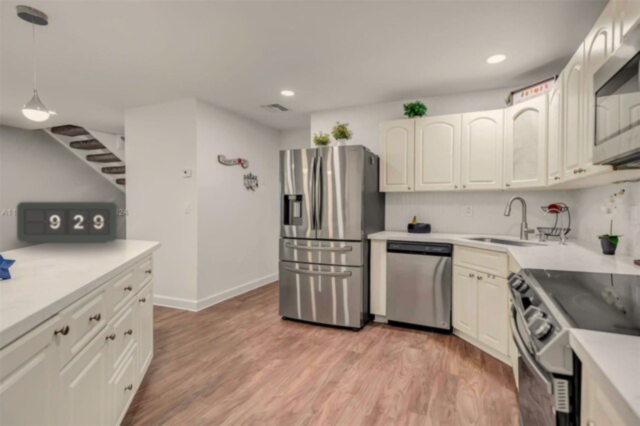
h=9 m=29
